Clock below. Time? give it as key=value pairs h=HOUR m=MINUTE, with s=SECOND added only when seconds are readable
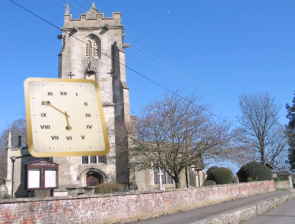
h=5 m=51
